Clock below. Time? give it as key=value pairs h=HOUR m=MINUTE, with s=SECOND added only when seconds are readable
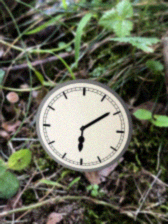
h=6 m=9
